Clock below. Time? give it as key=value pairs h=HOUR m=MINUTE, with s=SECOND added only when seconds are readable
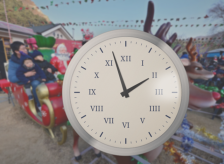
h=1 m=57
